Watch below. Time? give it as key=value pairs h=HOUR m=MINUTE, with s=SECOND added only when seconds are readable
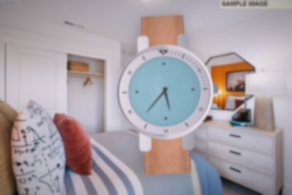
h=5 m=37
